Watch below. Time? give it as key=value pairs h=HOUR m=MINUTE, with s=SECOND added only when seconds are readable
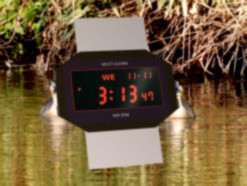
h=3 m=13 s=47
